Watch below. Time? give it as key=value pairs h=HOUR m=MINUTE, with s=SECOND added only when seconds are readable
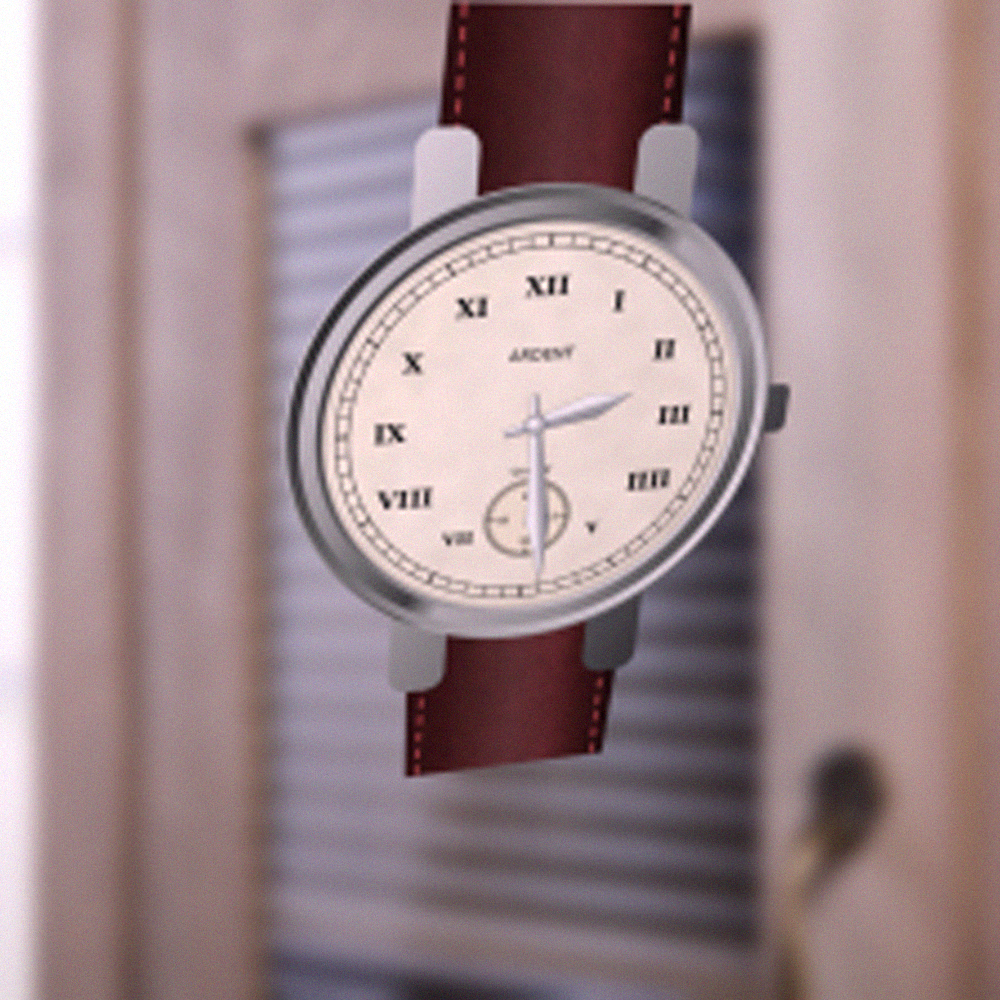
h=2 m=29
